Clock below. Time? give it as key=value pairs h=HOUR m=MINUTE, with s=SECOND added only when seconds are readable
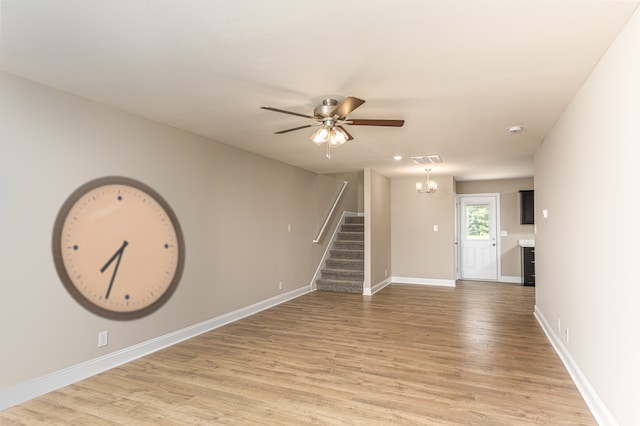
h=7 m=34
